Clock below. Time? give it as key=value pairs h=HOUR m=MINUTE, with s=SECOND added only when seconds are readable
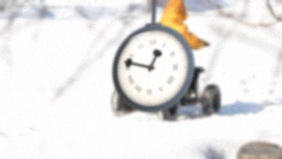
h=12 m=47
